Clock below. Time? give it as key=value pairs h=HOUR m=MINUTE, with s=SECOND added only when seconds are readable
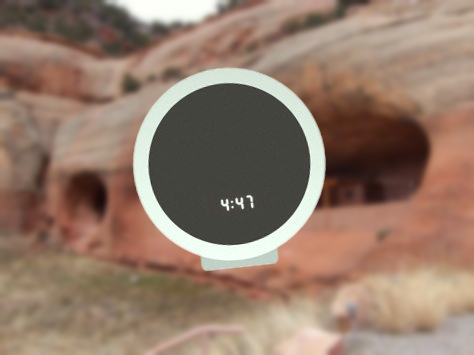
h=4 m=47
